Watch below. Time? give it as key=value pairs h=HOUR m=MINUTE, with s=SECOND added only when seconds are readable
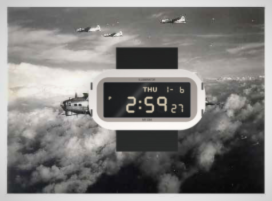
h=2 m=59
